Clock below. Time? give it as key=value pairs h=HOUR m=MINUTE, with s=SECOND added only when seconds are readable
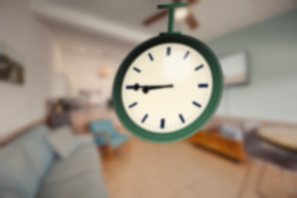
h=8 m=45
